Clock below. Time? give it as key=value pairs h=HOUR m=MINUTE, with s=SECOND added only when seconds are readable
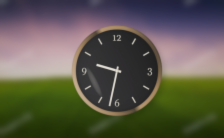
h=9 m=32
